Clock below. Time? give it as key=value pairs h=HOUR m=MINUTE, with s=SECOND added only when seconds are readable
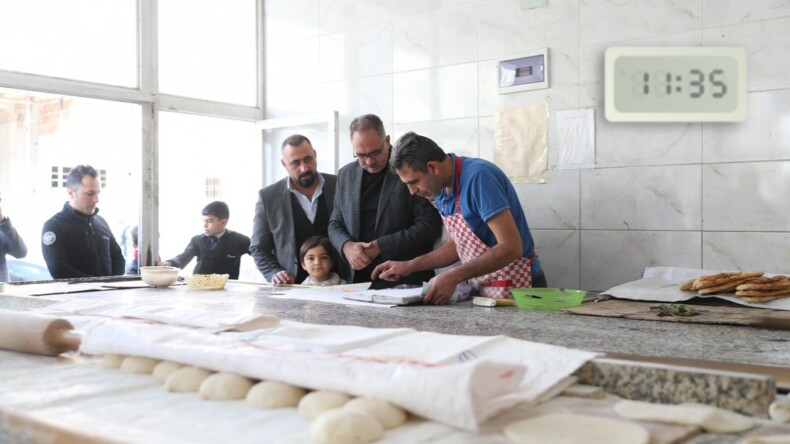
h=11 m=35
